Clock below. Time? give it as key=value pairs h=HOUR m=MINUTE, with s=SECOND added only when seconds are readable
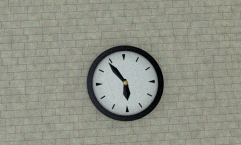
h=5 m=54
